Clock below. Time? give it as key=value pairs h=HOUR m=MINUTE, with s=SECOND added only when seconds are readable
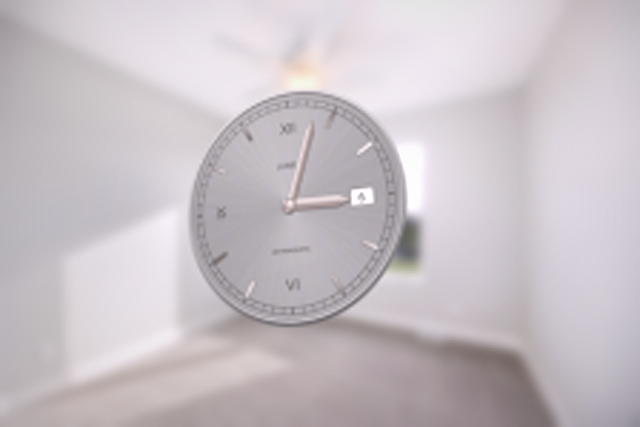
h=3 m=3
